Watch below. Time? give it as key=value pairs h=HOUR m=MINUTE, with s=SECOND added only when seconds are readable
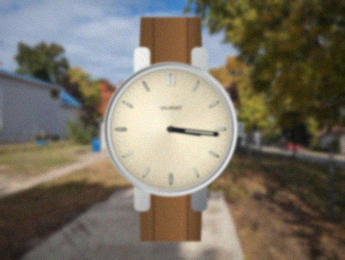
h=3 m=16
